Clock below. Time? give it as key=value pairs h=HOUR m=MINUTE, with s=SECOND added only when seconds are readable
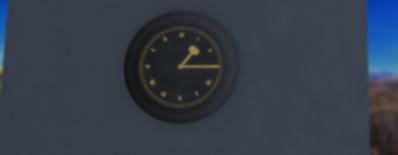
h=1 m=15
